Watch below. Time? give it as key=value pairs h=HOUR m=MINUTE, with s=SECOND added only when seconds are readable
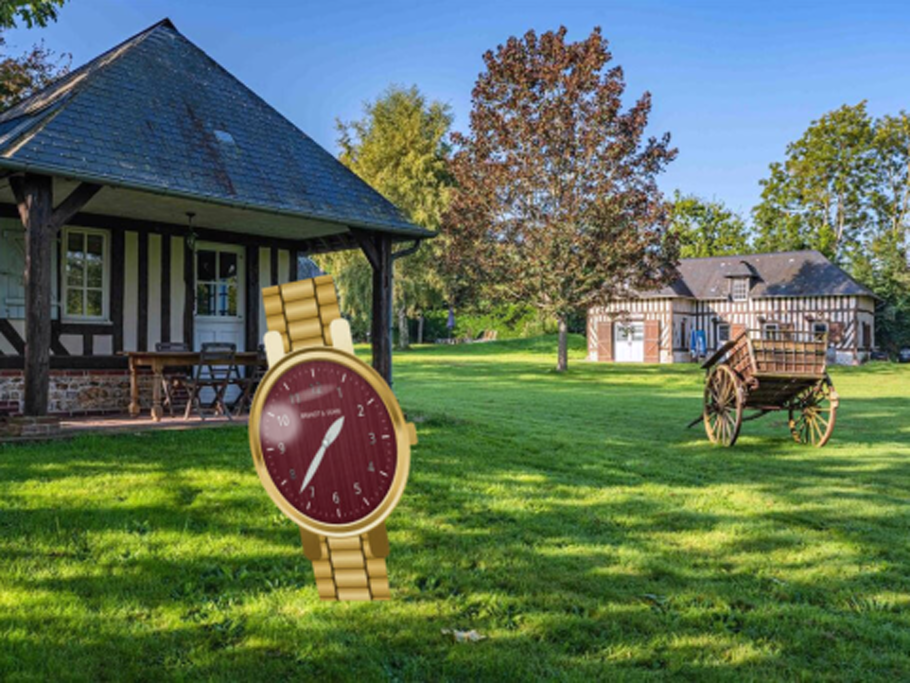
h=1 m=37
